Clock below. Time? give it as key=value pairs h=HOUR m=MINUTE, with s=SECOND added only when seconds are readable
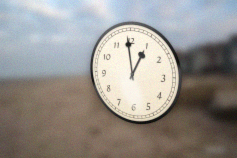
h=12 m=59
